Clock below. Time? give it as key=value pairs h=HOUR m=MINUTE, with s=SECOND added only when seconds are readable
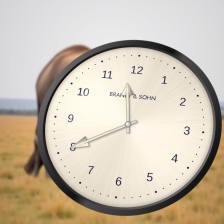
h=11 m=40
